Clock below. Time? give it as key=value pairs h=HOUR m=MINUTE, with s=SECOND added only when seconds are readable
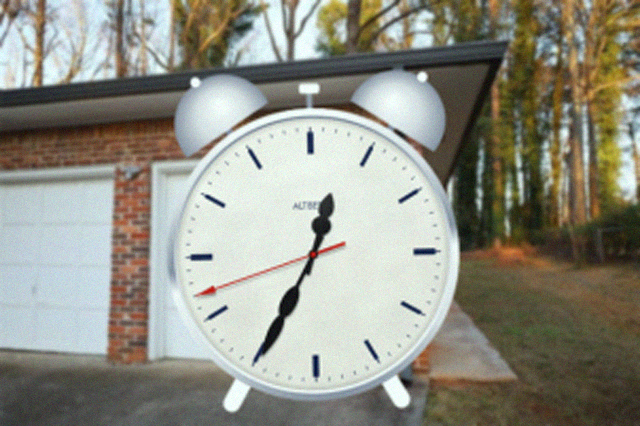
h=12 m=34 s=42
